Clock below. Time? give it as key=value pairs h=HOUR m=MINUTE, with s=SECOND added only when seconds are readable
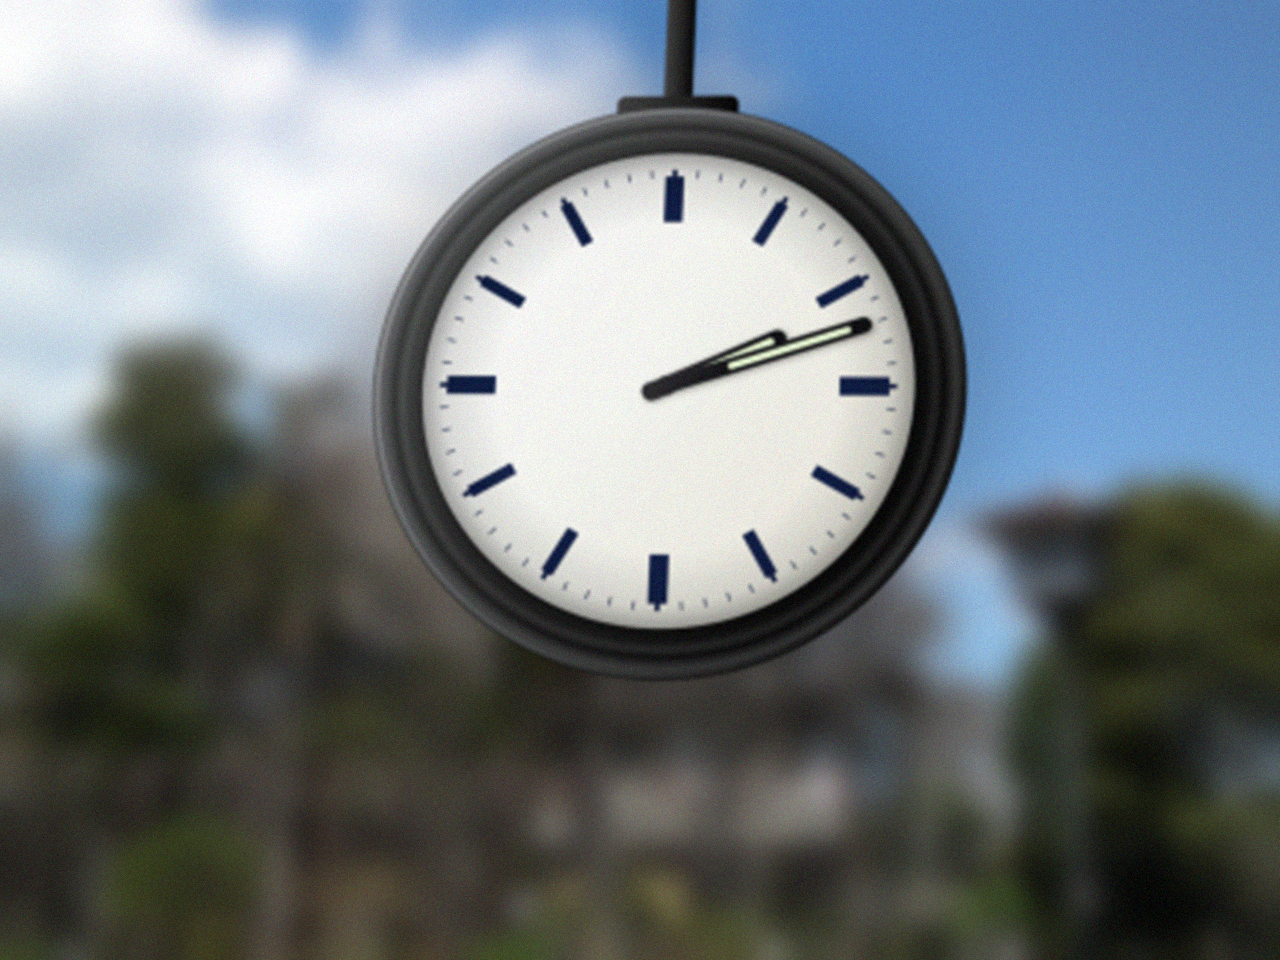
h=2 m=12
